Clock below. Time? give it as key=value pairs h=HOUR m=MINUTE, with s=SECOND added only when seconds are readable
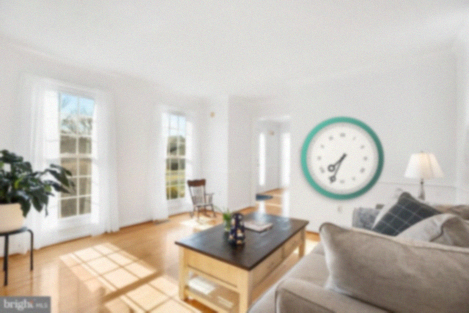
h=7 m=34
